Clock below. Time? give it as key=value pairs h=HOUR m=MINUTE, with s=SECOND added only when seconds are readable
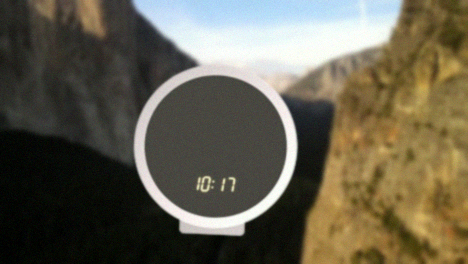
h=10 m=17
